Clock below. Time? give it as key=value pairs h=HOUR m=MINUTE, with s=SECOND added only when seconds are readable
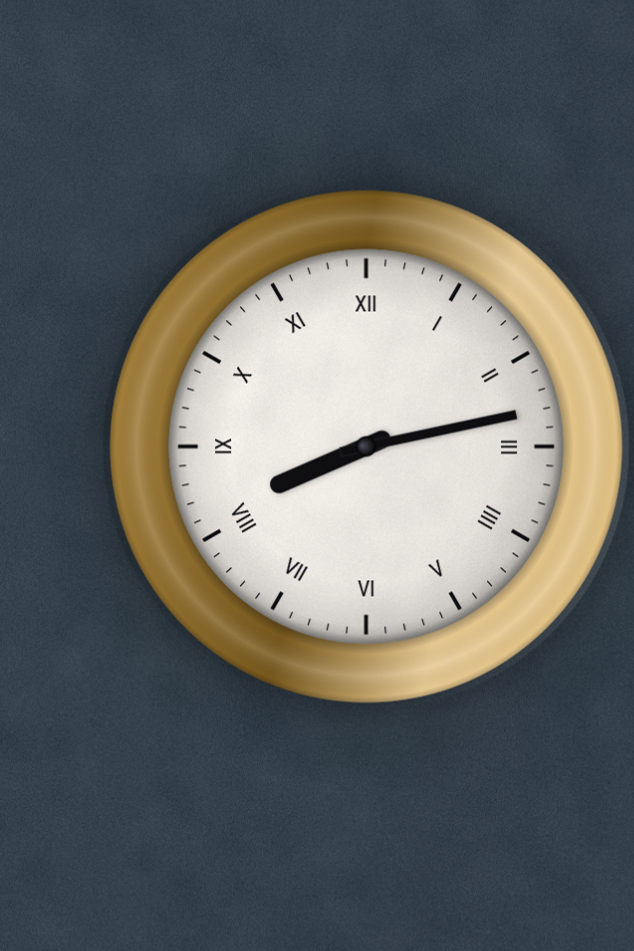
h=8 m=13
